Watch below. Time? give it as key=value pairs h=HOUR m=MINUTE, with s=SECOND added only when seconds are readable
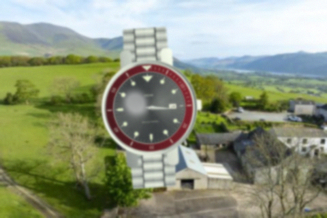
h=3 m=16
